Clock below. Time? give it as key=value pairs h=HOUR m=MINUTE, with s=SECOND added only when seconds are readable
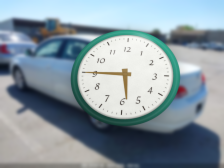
h=5 m=45
